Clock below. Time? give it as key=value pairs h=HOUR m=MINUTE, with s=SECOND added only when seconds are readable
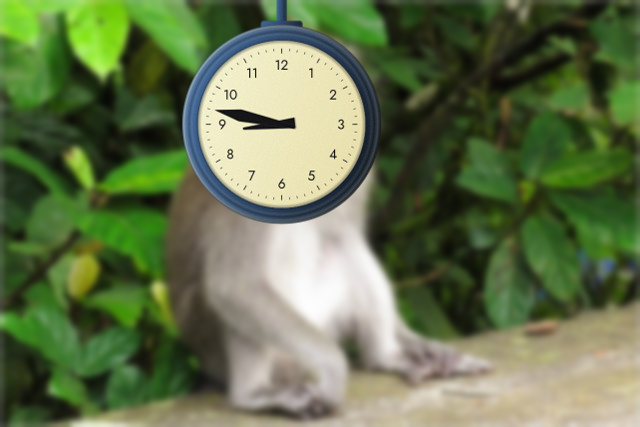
h=8 m=47
